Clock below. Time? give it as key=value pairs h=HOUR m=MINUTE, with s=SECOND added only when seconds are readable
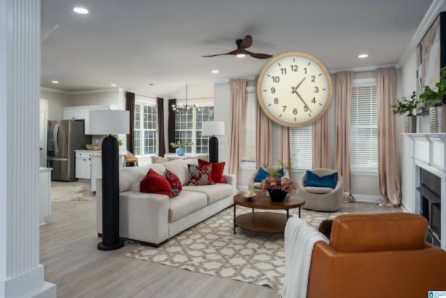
h=1 m=24
